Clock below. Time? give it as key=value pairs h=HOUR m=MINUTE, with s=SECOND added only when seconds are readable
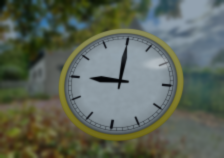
h=9 m=0
